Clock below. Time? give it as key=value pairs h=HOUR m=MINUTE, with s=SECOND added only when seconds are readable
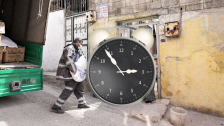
h=2 m=54
